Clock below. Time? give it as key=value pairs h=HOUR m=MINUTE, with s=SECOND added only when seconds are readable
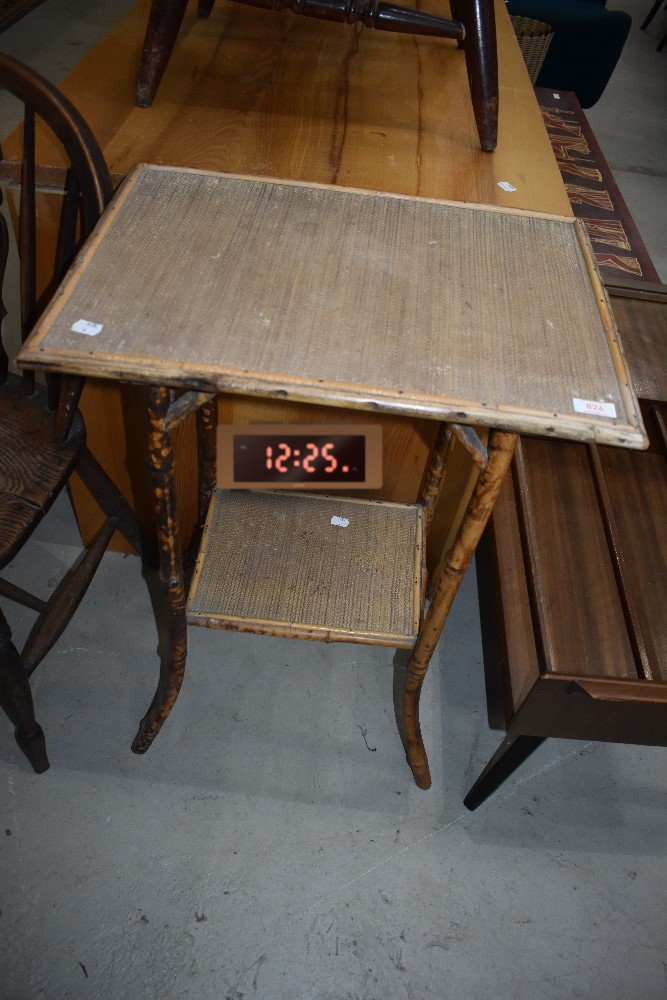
h=12 m=25
